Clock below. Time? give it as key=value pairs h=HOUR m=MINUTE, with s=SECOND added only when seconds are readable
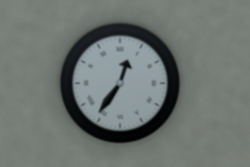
h=12 m=36
